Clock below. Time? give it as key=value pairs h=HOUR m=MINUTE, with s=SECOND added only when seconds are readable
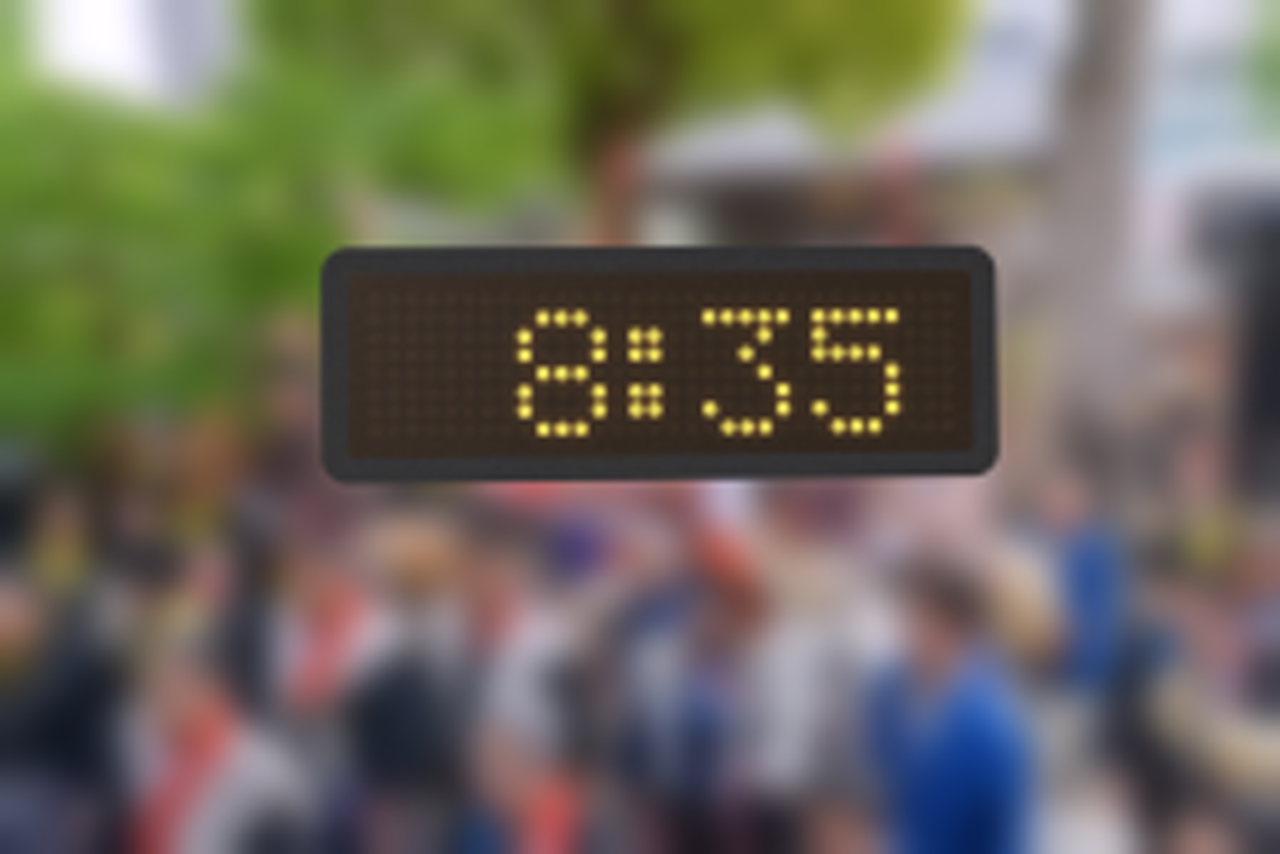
h=8 m=35
